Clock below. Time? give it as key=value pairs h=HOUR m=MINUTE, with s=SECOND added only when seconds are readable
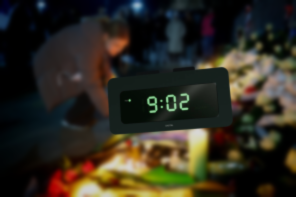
h=9 m=2
